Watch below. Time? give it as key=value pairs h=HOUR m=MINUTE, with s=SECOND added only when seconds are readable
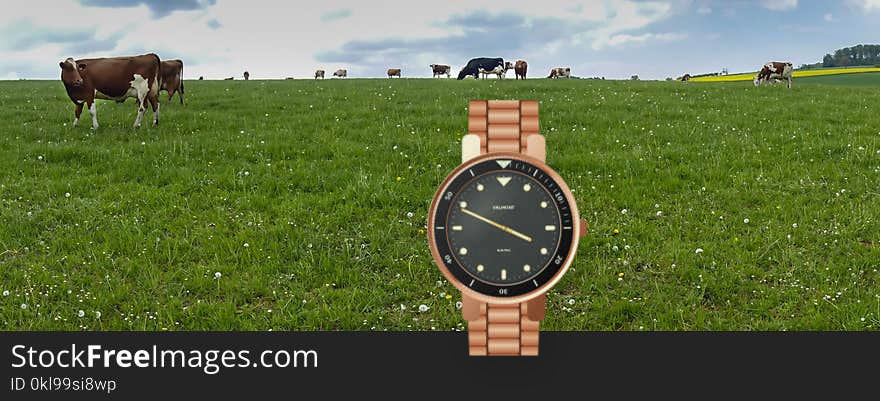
h=3 m=49
